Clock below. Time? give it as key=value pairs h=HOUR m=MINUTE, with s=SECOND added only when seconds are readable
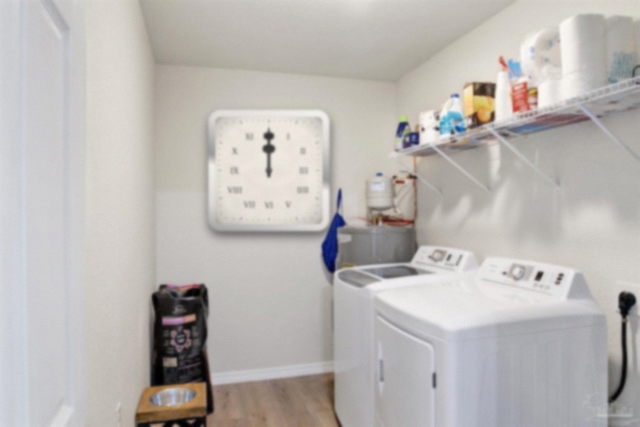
h=12 m=0
